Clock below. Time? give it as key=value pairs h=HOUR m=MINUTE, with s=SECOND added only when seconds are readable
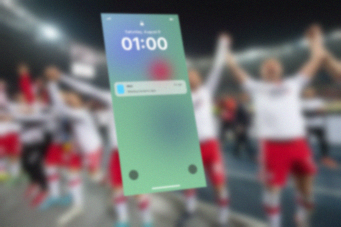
h=1 m=0
